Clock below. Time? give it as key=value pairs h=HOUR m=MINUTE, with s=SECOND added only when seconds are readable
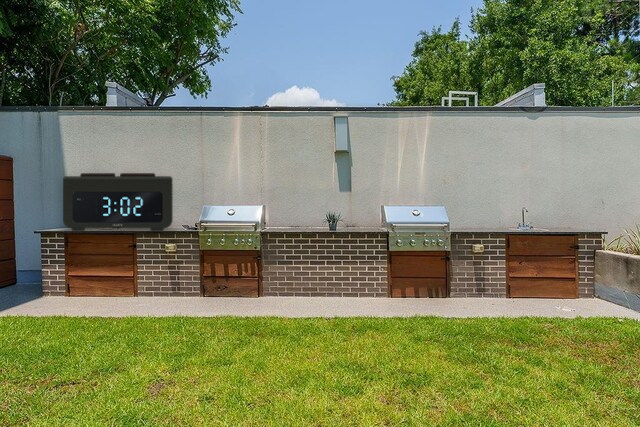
h=3 m=2
